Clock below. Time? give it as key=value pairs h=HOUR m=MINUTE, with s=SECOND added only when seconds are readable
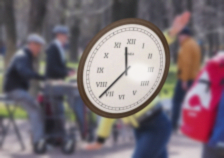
h=11 m=37
